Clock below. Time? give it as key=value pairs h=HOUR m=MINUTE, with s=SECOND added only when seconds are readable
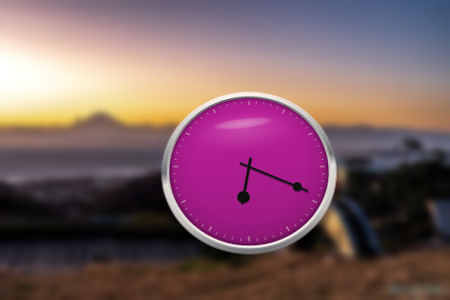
h=6 m=19
